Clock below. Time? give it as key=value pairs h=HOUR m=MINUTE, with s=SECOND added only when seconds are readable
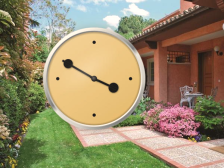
h=3 m=50
